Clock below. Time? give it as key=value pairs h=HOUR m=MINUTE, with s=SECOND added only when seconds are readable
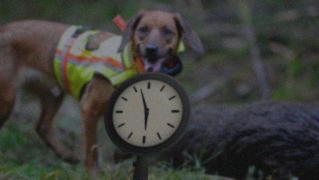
h=5 m=57
